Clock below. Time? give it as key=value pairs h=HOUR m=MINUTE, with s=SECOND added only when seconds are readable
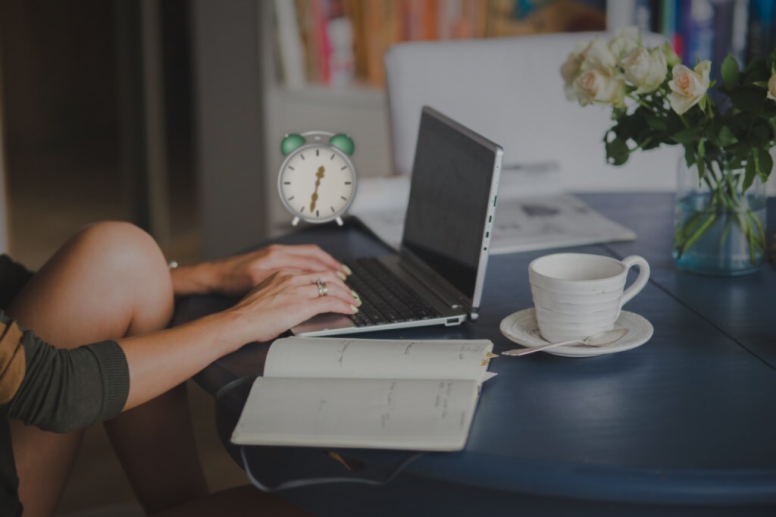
h=12 m=32
